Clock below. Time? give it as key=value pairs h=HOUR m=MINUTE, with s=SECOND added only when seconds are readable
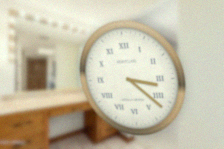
h=3 m=22
